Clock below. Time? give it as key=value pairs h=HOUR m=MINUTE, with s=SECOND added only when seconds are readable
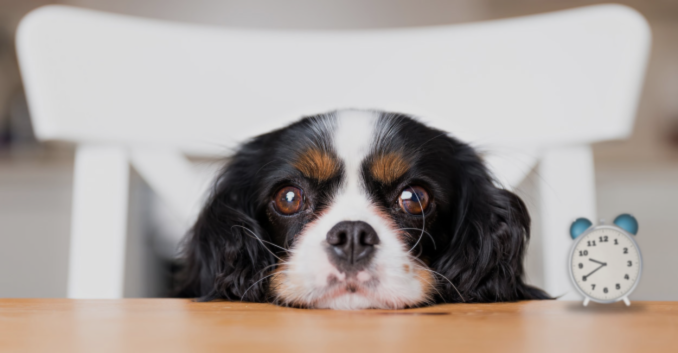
h=9 m=40
